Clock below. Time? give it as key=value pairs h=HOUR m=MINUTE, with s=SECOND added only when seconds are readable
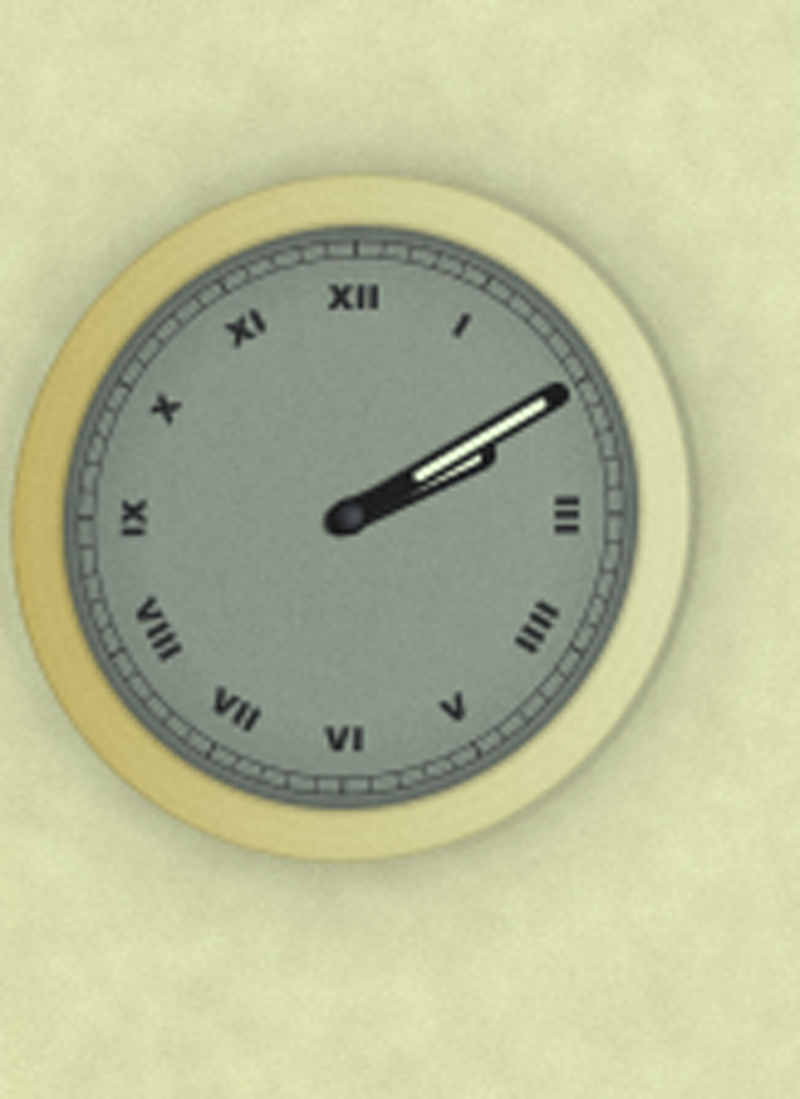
h=2 m=10
